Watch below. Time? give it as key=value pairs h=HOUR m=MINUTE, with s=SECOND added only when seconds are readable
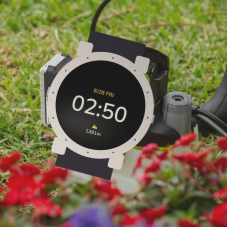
h=2 m=50
